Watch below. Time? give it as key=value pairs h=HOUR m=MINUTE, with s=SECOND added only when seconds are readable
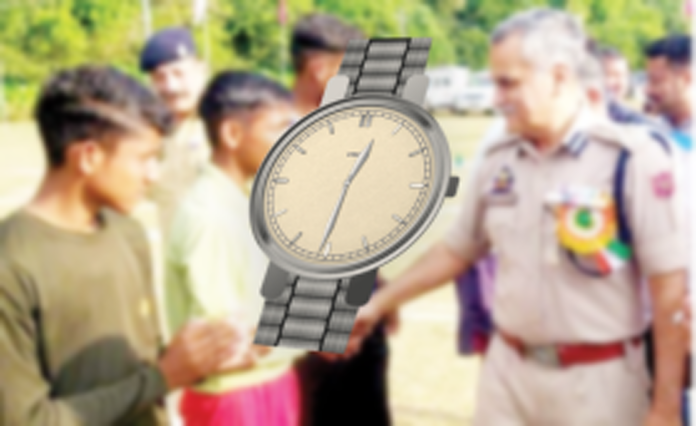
h=12 m=31
